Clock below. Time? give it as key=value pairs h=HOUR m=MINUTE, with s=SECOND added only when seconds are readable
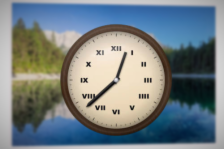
h=12 m=38
